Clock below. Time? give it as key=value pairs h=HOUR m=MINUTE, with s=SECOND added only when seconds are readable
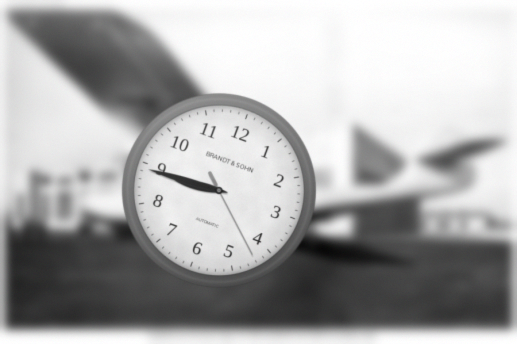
h=8 m=44 s=22
